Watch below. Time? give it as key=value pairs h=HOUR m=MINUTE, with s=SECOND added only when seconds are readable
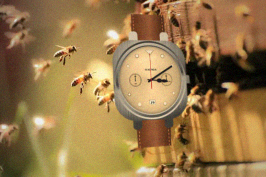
h=3 m=10
